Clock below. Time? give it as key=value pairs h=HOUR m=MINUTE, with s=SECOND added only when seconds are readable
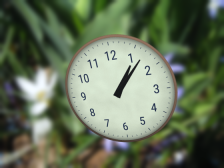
h=1 m=7
